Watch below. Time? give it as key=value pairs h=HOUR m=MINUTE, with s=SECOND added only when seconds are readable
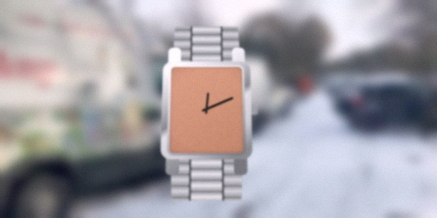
h=12 m=11
